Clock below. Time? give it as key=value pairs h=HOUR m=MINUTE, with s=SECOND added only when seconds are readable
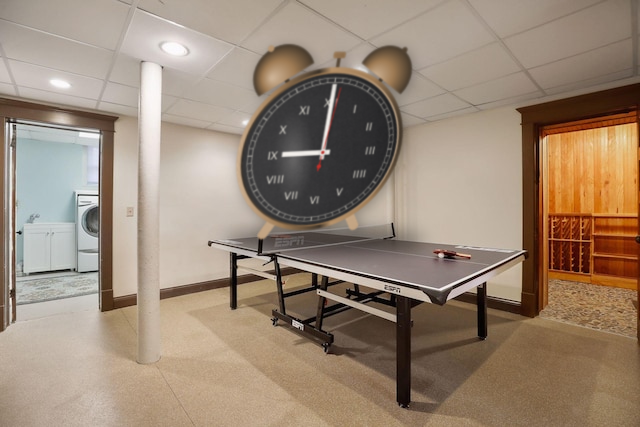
h=9 m=0 s=1
